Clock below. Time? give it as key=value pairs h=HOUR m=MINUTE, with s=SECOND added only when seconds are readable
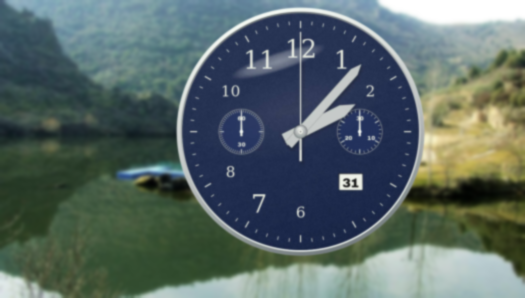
h=2 m=7
